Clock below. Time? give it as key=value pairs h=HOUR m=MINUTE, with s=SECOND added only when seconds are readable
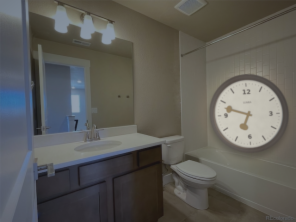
h=6 m=48
